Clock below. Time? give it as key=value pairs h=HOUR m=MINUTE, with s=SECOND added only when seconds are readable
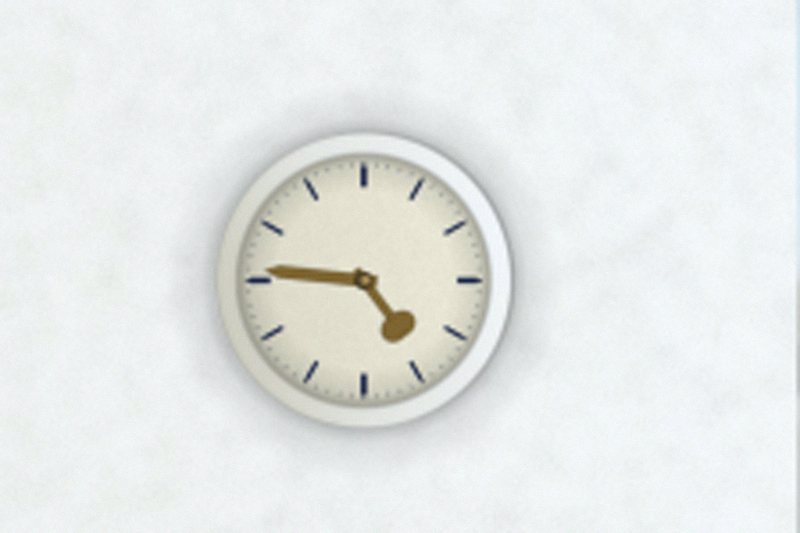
h=4 m=46
